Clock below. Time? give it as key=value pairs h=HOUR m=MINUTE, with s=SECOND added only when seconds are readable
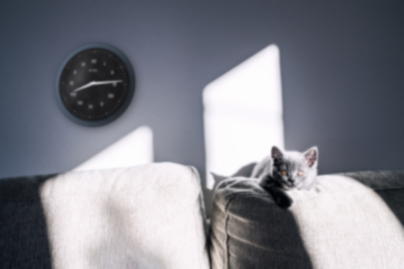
h=8 m=14
